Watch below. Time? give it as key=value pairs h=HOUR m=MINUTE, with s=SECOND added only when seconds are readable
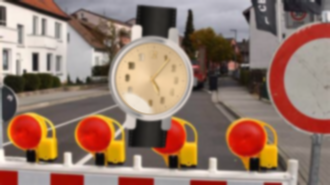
h=5 m=6
